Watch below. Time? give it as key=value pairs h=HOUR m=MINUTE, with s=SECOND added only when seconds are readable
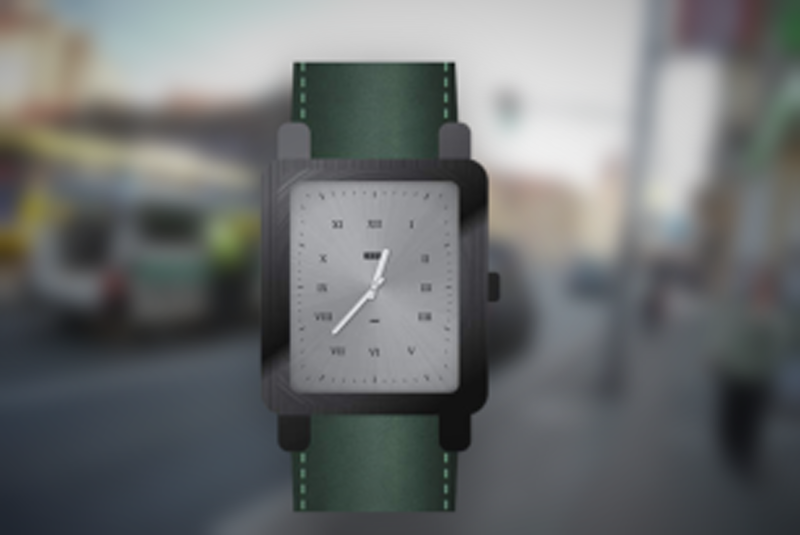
h=12 m=37
